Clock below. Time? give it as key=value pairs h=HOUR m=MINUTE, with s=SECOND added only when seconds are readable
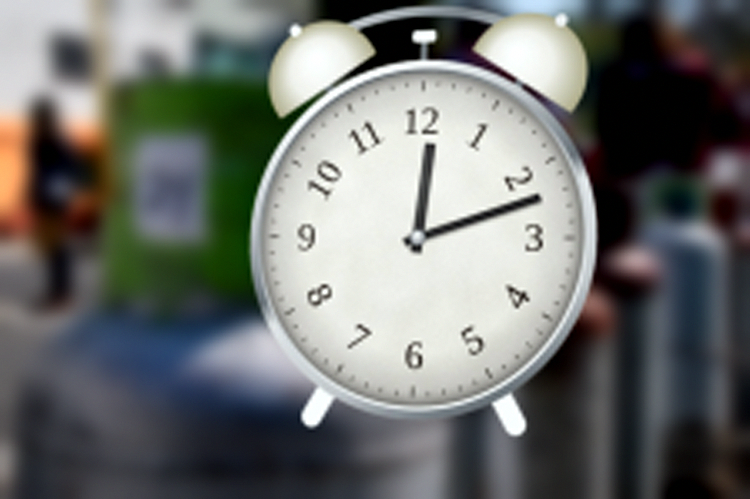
h=12 m=12
